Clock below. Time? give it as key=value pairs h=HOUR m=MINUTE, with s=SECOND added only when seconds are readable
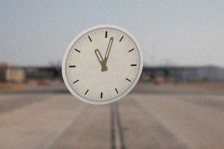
h=11 m=2
